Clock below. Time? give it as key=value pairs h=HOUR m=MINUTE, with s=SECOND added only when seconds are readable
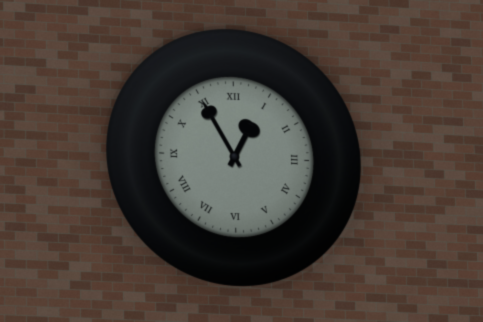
h=12 m=55
